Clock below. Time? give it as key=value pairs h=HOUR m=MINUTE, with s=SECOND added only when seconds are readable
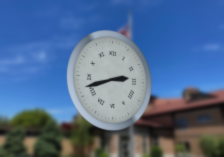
h=2 m=42
